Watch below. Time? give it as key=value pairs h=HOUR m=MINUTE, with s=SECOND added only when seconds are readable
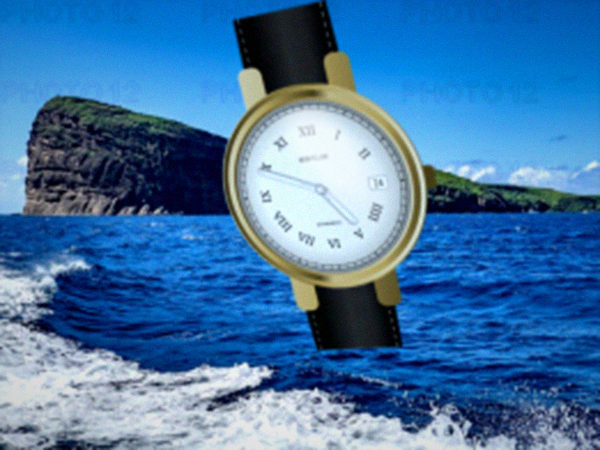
h=4 m=49
